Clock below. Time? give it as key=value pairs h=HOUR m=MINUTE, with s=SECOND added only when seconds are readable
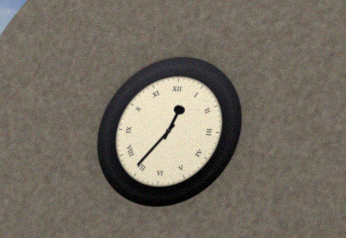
h=12 m=36
